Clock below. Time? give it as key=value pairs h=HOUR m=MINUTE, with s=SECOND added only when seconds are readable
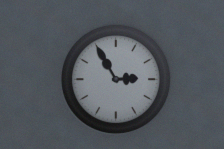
h=2 m=55
